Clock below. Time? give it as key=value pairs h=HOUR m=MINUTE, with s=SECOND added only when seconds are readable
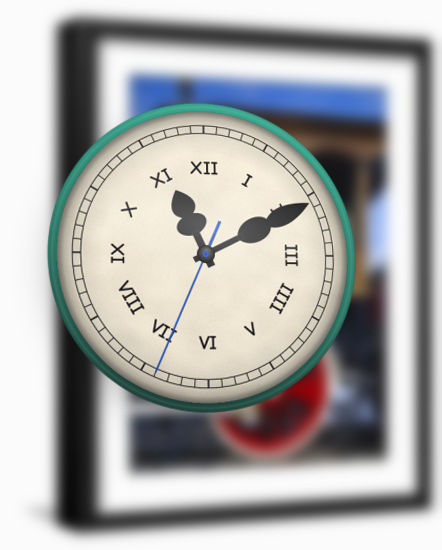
h=11 m=10 s=34
